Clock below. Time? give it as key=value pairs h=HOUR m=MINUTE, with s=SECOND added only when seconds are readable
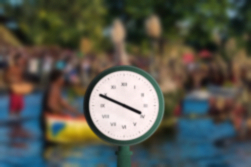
h=3 m=49
